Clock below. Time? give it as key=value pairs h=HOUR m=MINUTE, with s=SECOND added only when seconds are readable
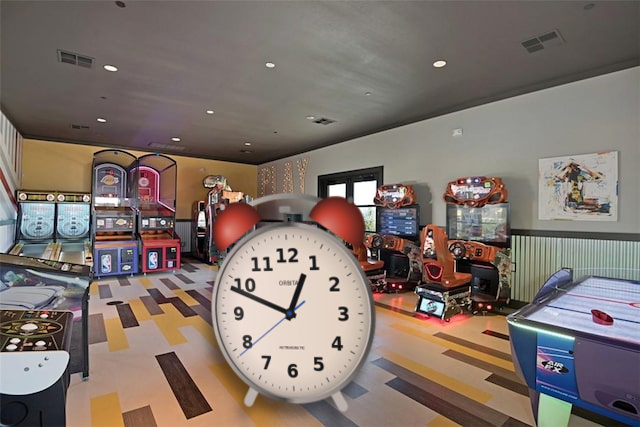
h=12 m=48 s=39
